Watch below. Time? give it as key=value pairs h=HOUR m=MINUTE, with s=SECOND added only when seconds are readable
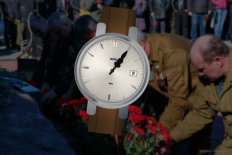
h=1 m=5
